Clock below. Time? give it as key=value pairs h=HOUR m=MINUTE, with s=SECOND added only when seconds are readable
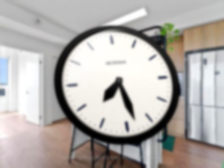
h=7 m=28
